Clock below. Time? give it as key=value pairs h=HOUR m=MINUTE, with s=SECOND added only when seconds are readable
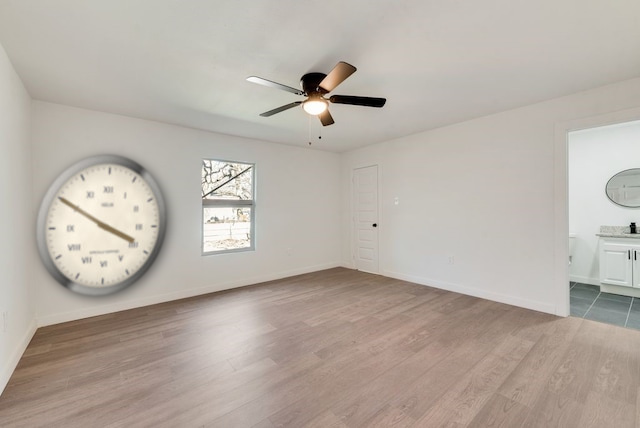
h=3 m=50
